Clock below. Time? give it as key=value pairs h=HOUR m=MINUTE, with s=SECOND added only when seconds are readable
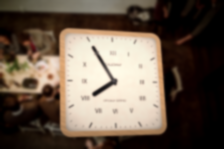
h=7 m=55
